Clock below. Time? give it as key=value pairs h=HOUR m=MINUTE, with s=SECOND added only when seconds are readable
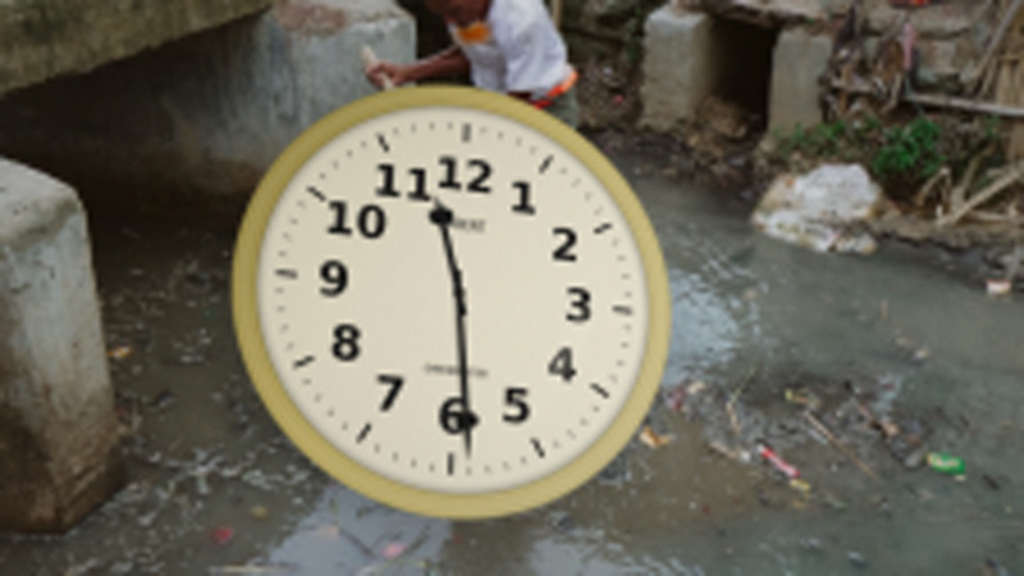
h=11 m=29
